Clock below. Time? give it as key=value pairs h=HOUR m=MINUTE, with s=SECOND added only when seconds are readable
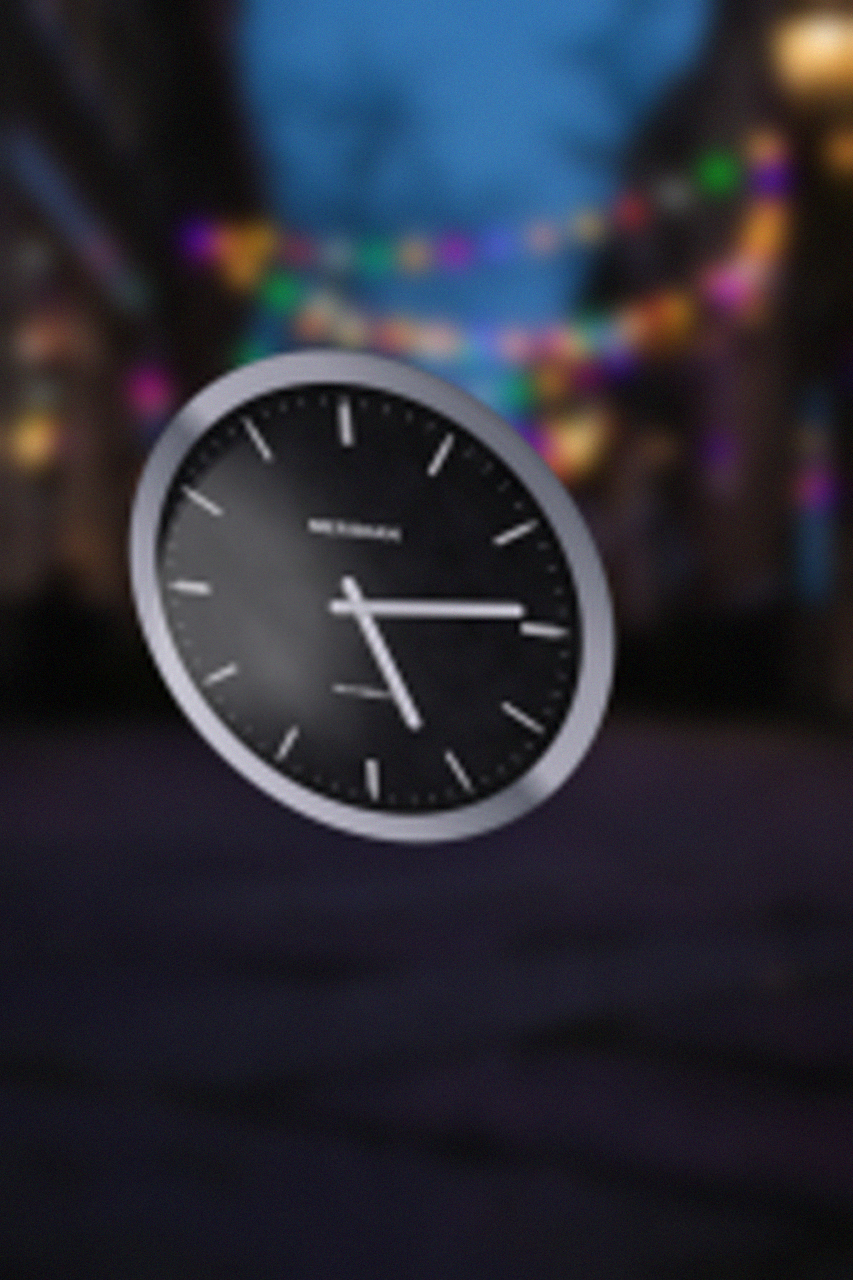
h=5 m=14
